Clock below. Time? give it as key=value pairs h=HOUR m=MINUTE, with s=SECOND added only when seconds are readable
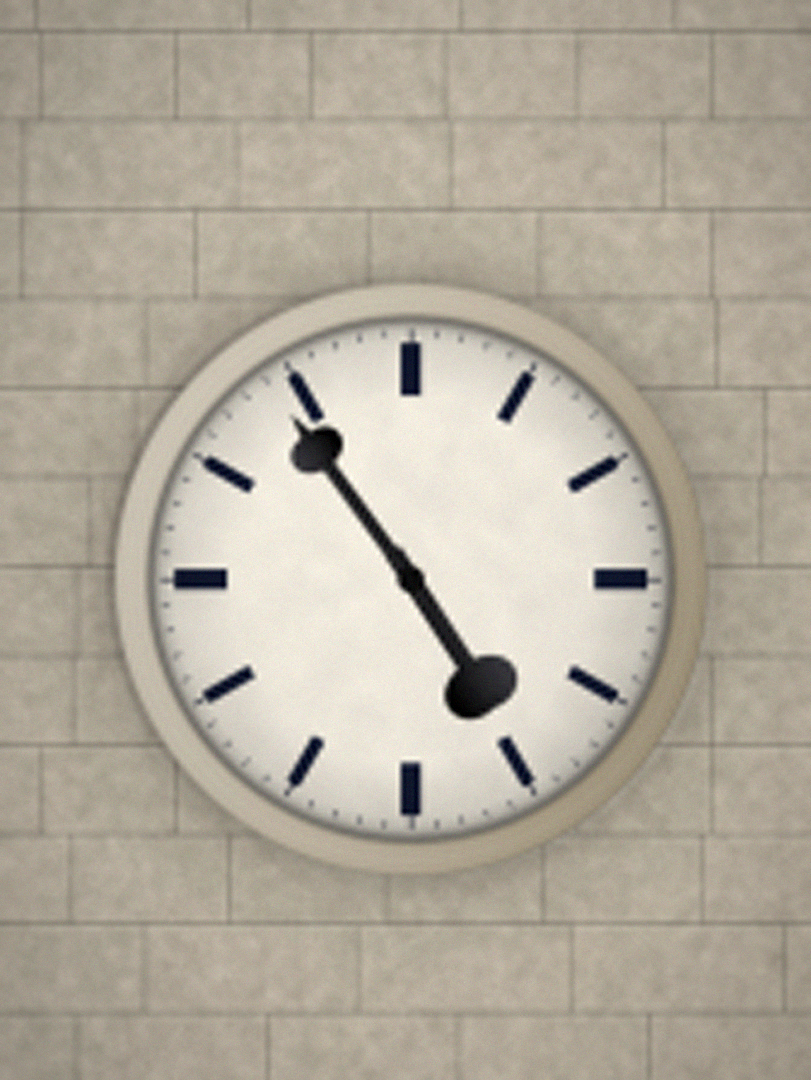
h=4 m=54
